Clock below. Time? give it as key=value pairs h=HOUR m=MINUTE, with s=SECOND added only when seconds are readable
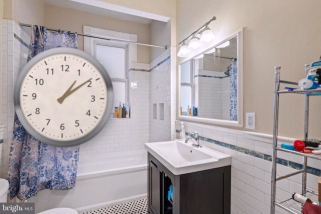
h=1 m=9
